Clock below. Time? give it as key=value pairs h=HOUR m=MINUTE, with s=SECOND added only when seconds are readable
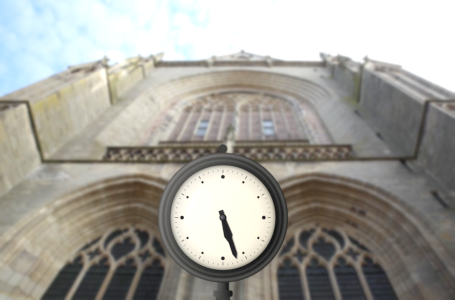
h=5 m=27
